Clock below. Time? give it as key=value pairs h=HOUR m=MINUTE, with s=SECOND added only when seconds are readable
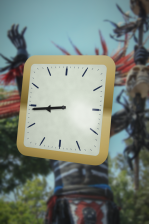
h=8 m=44
